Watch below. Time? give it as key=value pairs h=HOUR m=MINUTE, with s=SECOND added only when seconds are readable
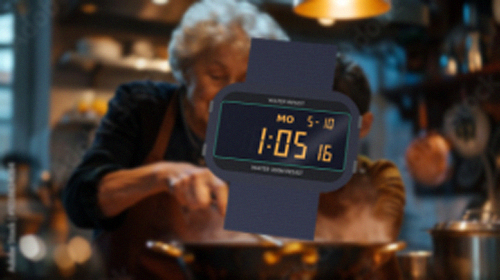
h=1 m=5 s=16
